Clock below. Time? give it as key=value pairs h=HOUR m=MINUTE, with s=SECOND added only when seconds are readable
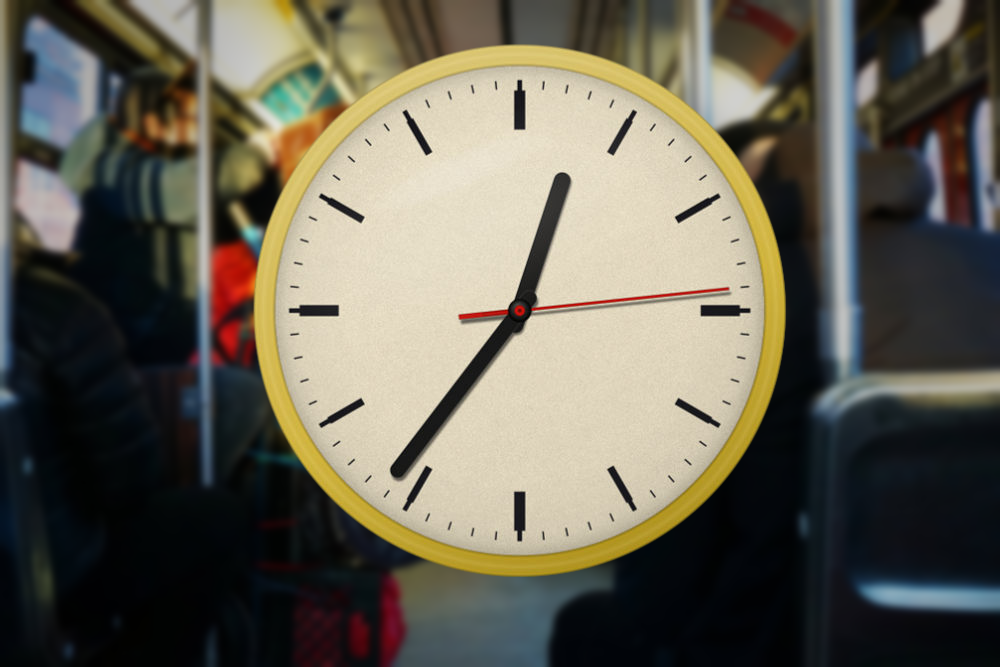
h=12 m=36 s=14
